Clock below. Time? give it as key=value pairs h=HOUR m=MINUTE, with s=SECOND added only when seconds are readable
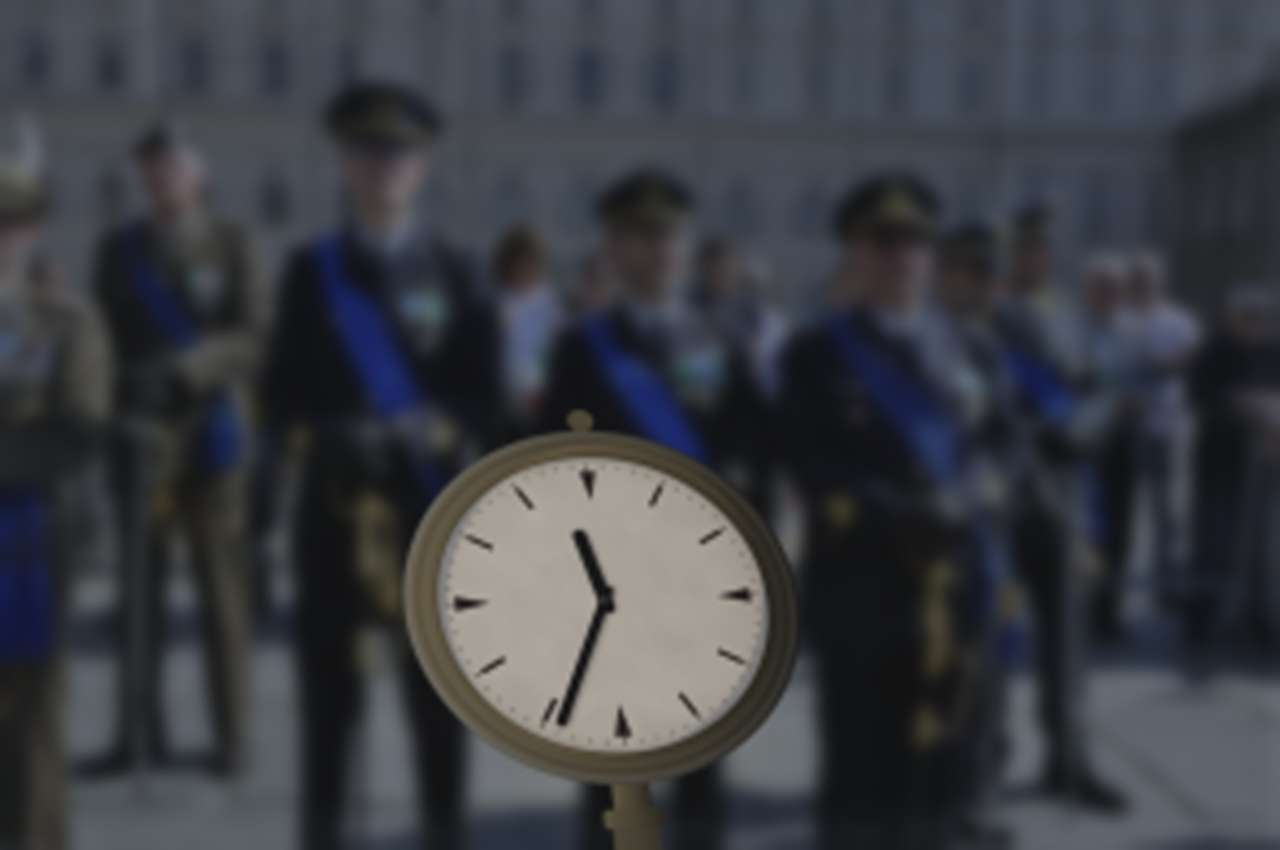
h=11 m=34
